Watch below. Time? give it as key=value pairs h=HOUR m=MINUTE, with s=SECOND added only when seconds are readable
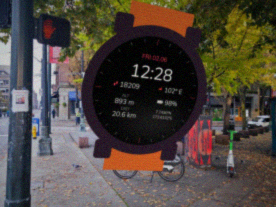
h=12 m=28
